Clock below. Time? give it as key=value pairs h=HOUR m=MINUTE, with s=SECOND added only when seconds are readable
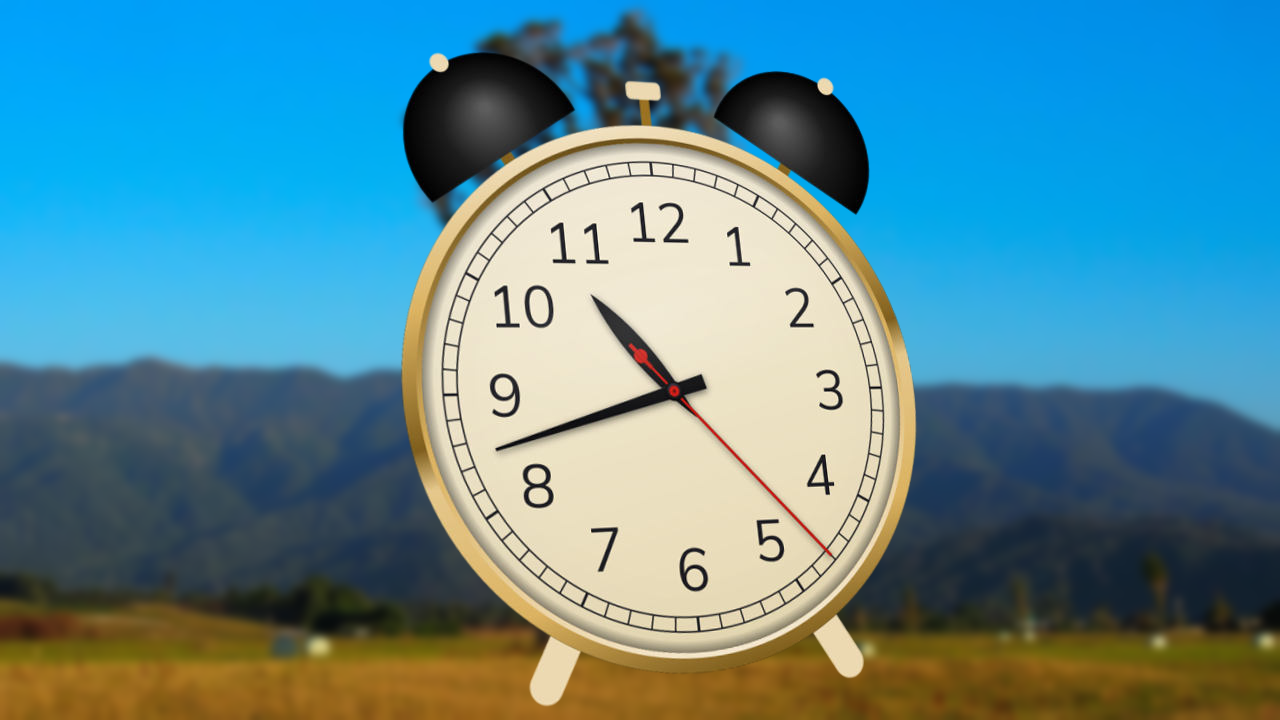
h=10 m=42 s=23
